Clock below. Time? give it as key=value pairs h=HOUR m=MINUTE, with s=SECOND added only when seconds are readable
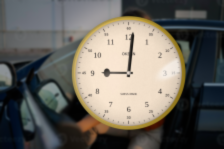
h=9 m=1
